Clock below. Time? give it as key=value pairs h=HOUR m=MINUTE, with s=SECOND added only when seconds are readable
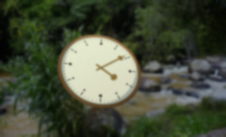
h=4 m=9
